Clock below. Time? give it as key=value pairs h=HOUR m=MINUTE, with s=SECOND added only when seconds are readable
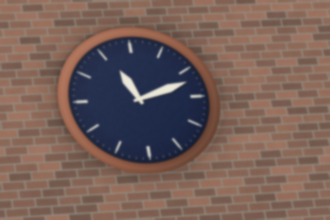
h=11 m=12
